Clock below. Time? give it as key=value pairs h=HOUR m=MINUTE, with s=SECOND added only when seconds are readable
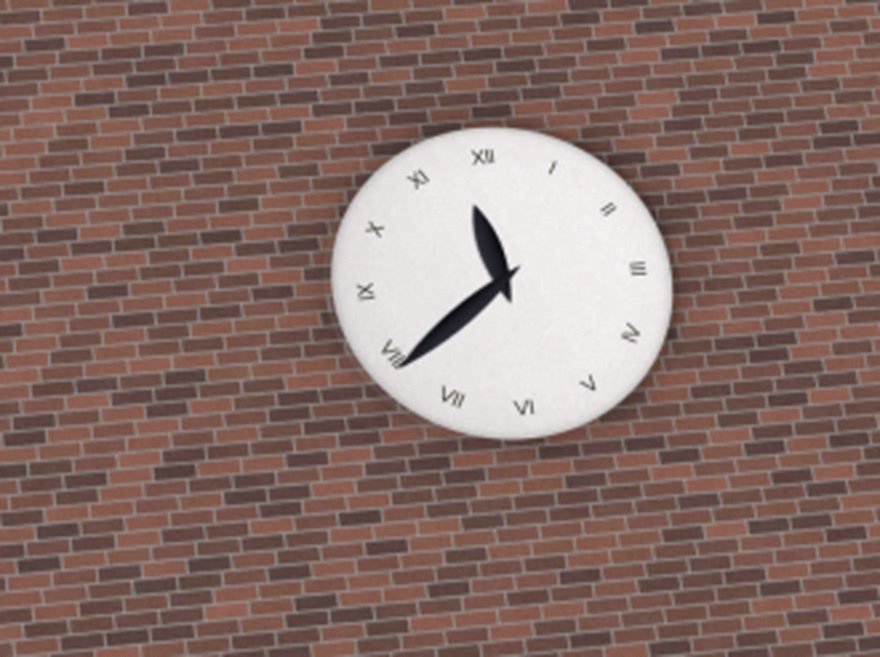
h=11 m=39
